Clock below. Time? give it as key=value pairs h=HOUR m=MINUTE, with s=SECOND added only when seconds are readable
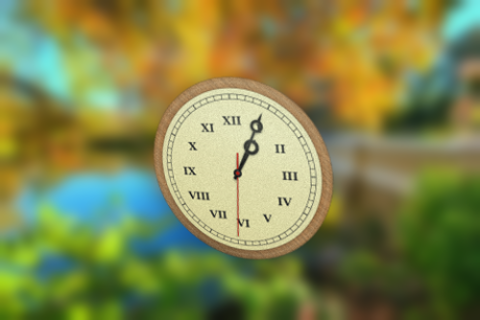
h=1 m=4 s=31
